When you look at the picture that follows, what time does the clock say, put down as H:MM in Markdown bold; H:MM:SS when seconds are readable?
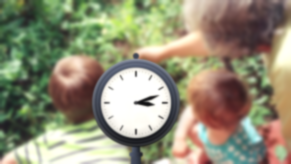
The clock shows **3:12**
